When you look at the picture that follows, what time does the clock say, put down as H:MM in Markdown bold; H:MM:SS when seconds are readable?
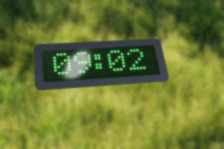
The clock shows **9:02**
